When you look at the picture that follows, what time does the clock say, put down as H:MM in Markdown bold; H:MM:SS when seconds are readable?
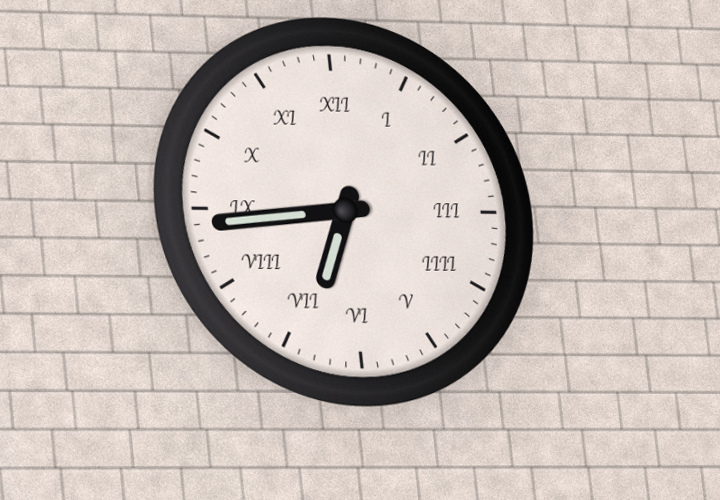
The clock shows **6:44**
